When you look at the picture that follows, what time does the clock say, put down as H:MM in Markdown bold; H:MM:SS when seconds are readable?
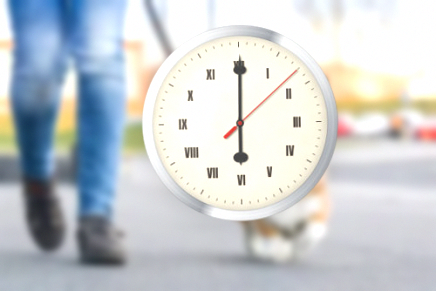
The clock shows **6:00:08**
